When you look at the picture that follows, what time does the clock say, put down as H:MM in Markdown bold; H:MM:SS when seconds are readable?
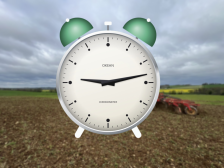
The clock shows **9:13**
